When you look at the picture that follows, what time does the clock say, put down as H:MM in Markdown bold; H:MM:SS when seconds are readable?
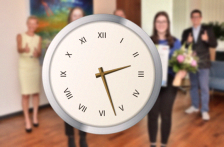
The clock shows **2:27**
